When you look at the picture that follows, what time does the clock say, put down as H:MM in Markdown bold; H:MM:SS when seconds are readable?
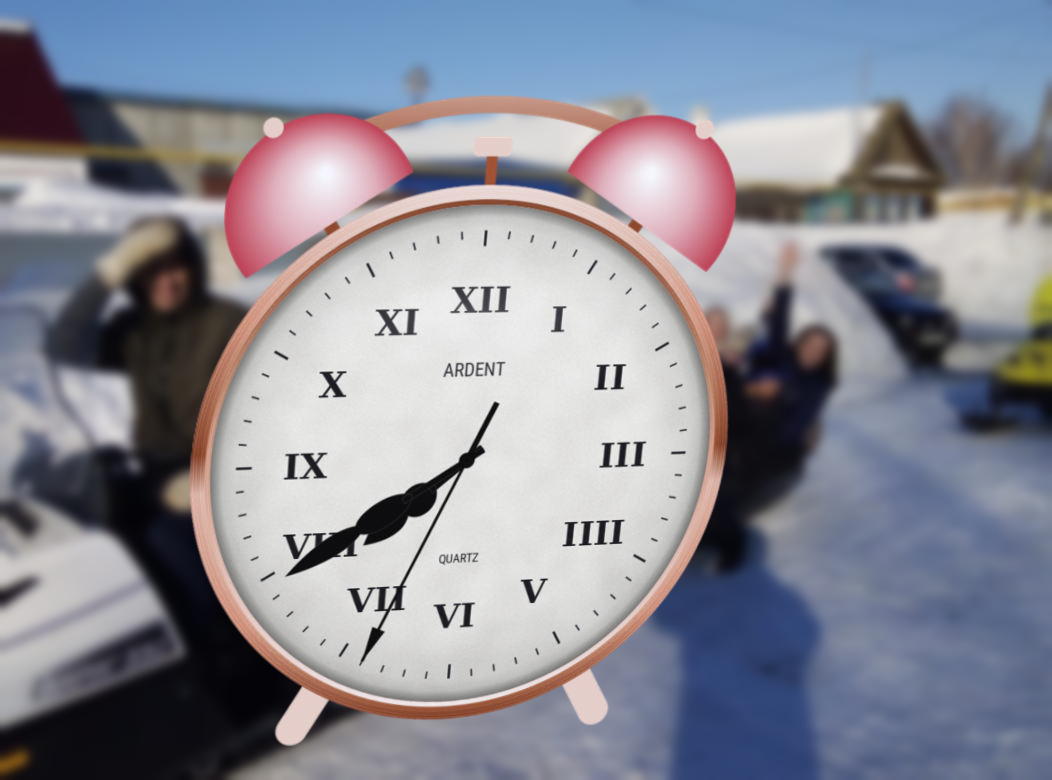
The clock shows **7:39:34**
